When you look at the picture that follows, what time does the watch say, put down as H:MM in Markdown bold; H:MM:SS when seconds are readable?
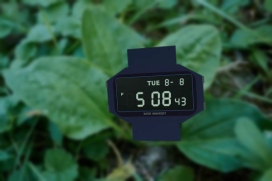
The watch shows **5:08:43**
